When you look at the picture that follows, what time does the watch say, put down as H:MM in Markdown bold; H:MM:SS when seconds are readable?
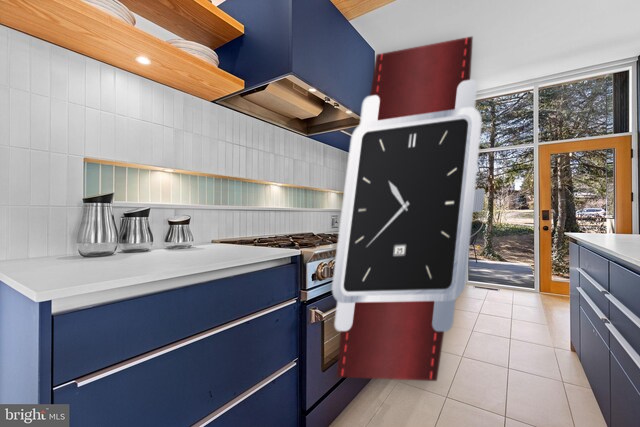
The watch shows **10:38**
